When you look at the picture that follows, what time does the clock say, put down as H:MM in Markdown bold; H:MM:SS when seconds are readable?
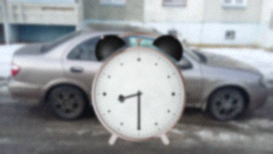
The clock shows **8:30**
